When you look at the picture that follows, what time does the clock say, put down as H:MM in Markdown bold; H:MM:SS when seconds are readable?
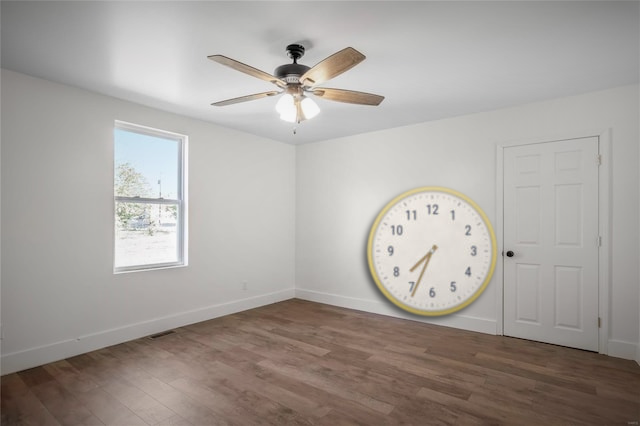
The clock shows **7:34**
